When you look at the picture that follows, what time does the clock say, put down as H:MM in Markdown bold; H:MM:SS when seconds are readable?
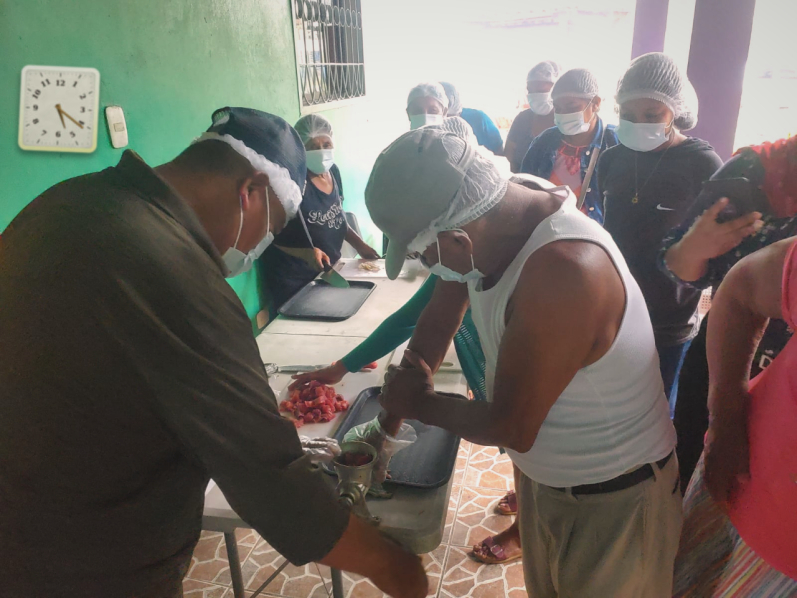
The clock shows **5:21**
